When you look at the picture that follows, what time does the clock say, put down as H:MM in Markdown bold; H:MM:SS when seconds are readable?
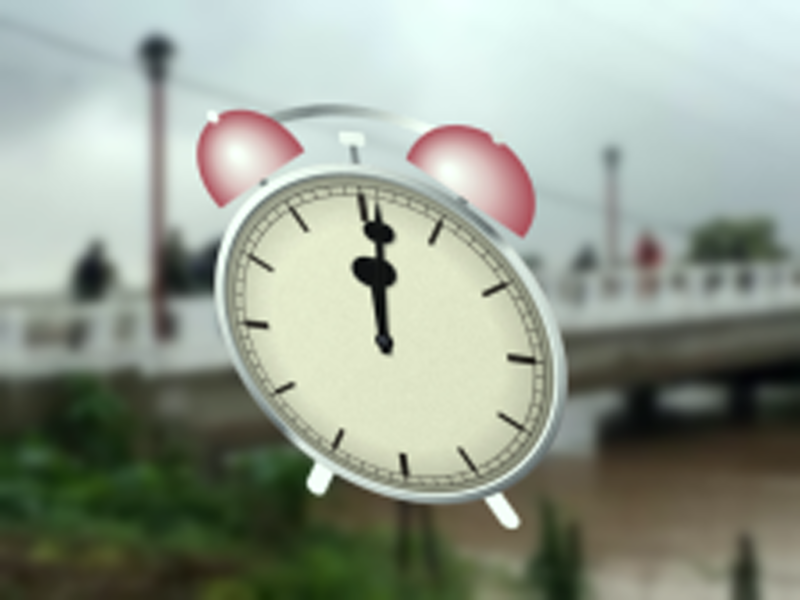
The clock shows **12:01**
